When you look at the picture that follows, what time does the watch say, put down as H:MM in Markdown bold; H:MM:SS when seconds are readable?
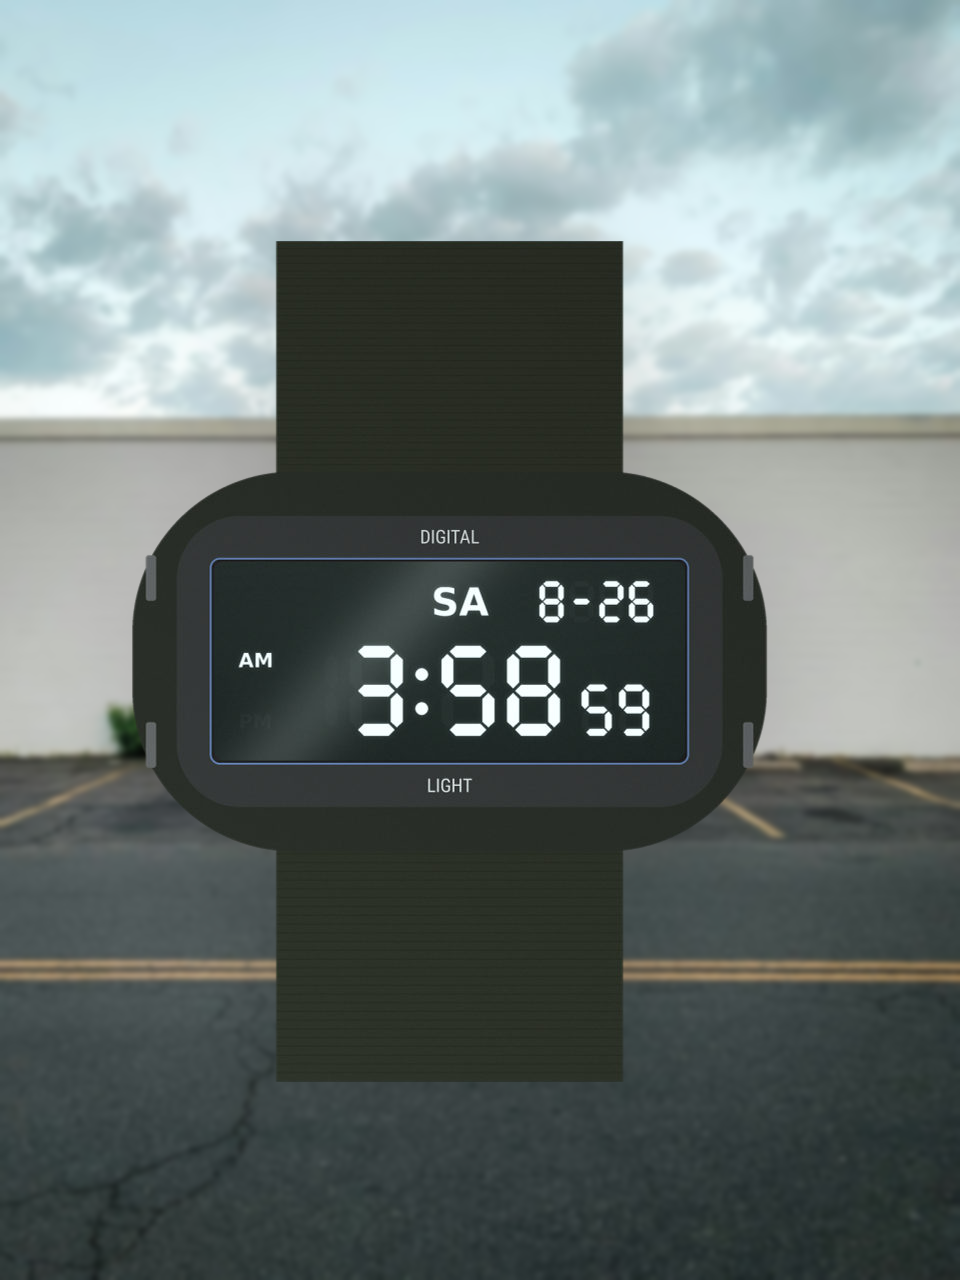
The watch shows **3:58:59**
